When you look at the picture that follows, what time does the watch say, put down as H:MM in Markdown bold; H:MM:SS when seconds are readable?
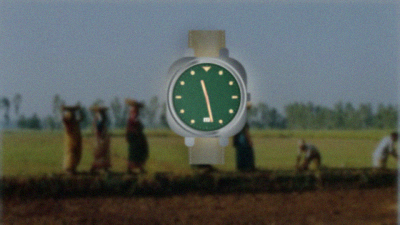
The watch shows **11:28**
